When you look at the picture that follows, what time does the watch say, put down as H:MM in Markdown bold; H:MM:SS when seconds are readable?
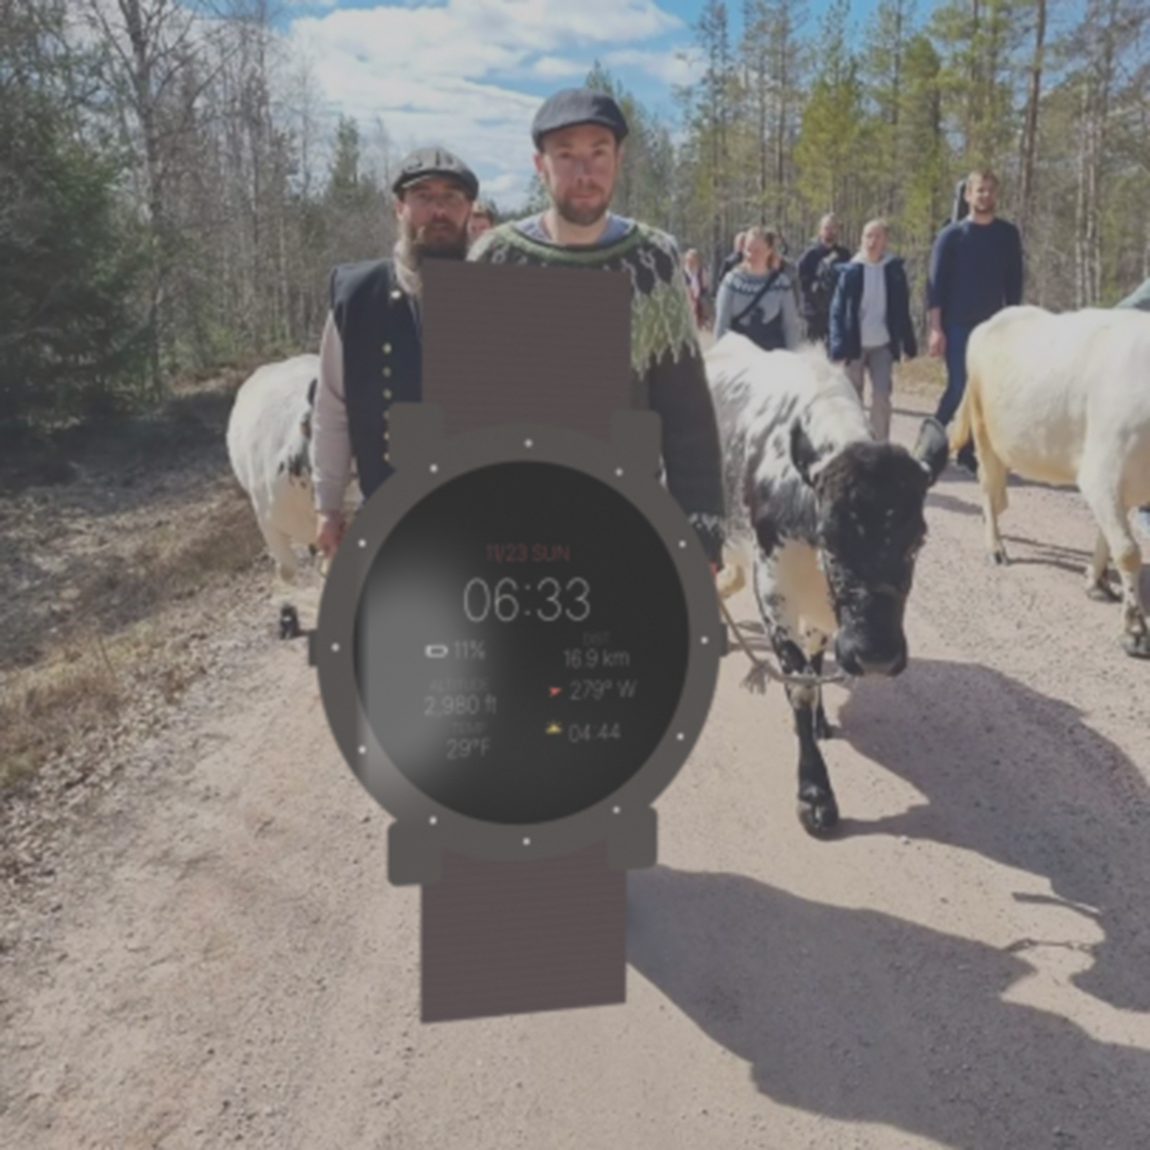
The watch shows **6:33**
